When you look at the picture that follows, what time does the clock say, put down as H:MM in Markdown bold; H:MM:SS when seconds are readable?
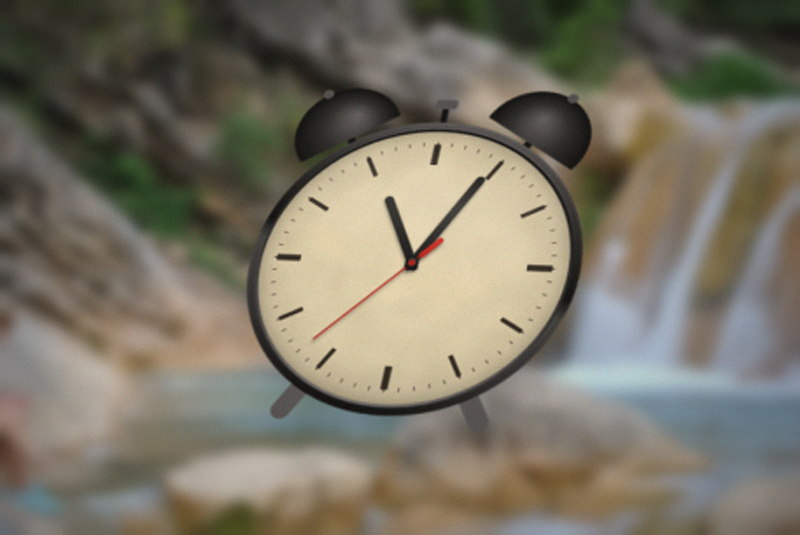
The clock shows **11:04:37**
